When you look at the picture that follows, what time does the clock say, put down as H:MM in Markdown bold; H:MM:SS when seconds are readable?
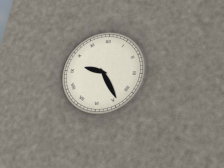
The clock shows **9:24**
